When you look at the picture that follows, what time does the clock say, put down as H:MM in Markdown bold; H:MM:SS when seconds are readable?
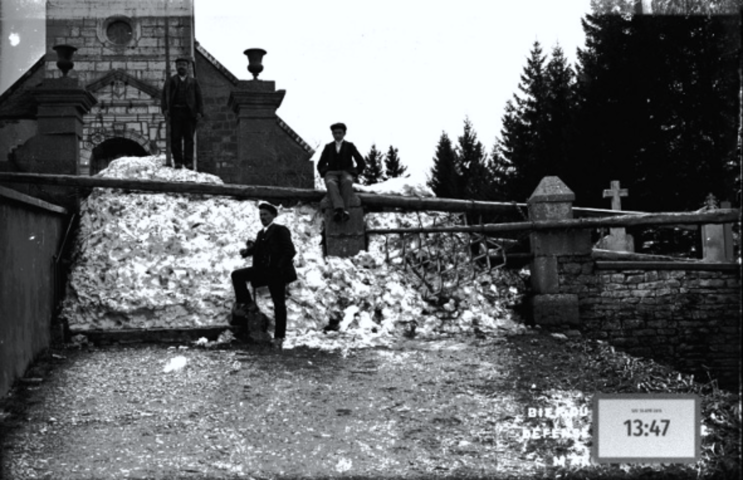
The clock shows **13:47**
